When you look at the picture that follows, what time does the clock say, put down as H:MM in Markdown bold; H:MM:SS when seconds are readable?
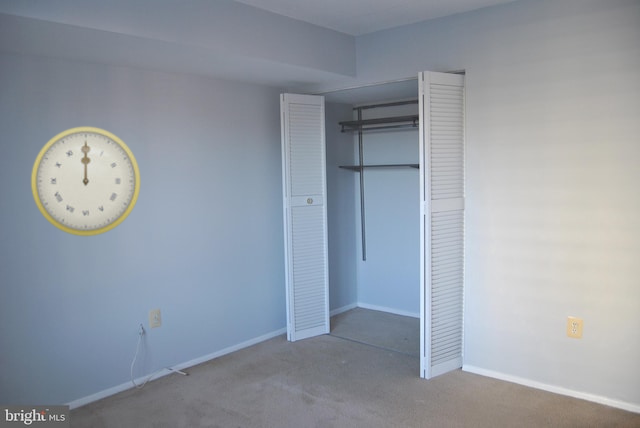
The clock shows **12:00**
